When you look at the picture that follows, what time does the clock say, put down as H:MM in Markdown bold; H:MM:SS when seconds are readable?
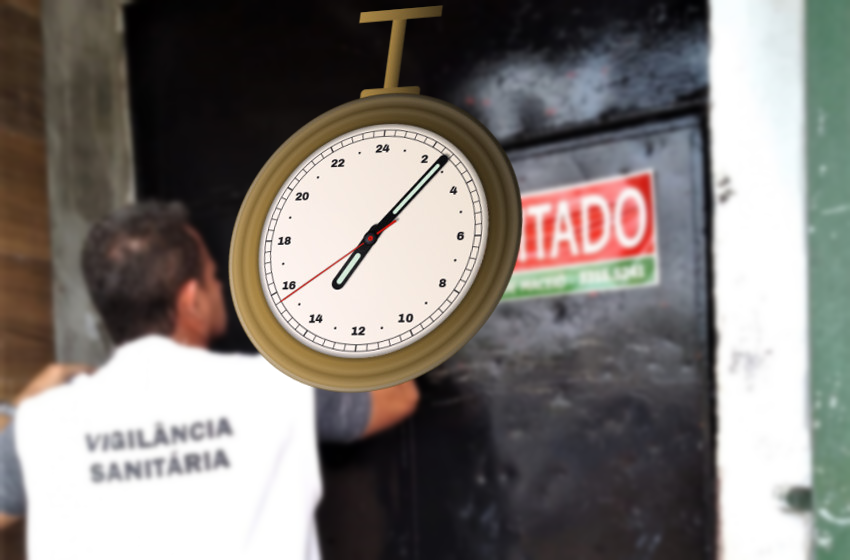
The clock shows **14:06:39**
